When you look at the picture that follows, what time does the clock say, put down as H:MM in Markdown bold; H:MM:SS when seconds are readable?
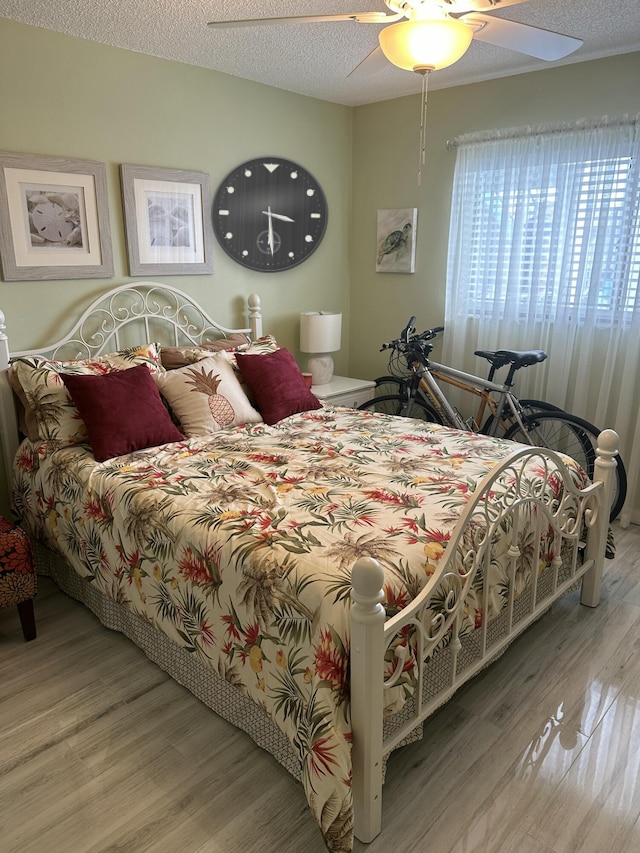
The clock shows **3:29**
